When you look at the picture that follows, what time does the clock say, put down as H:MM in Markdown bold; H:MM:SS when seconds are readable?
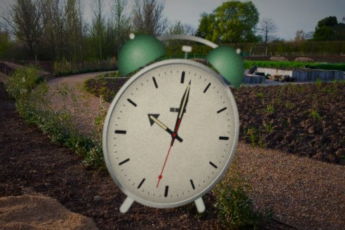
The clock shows **10:01:32**
